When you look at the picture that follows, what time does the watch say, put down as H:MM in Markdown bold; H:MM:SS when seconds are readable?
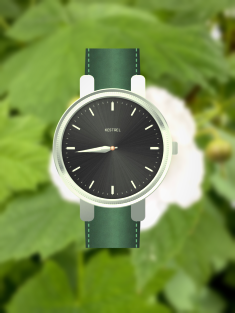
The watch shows **8:44**
